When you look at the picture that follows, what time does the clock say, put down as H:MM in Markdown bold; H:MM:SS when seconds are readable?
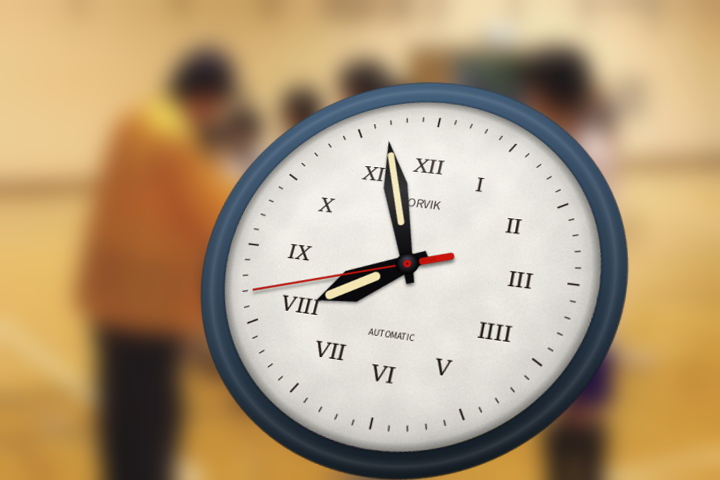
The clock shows **7:56:42**
